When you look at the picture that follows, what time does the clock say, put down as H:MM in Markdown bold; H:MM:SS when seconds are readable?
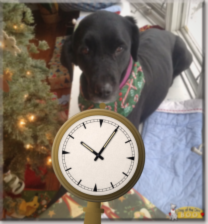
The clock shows **10:05**
